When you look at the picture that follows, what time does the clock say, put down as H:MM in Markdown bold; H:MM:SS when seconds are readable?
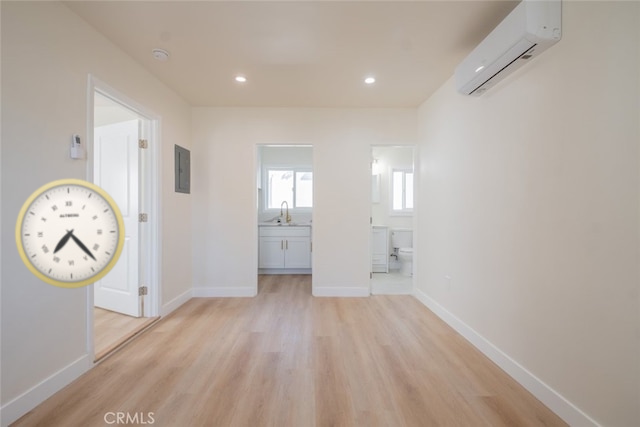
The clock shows **7:23**
